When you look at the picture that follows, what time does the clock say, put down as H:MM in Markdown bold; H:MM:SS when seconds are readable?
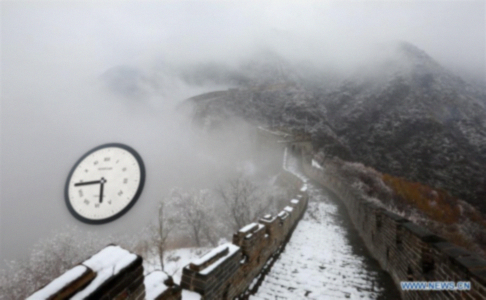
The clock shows **5:44**
